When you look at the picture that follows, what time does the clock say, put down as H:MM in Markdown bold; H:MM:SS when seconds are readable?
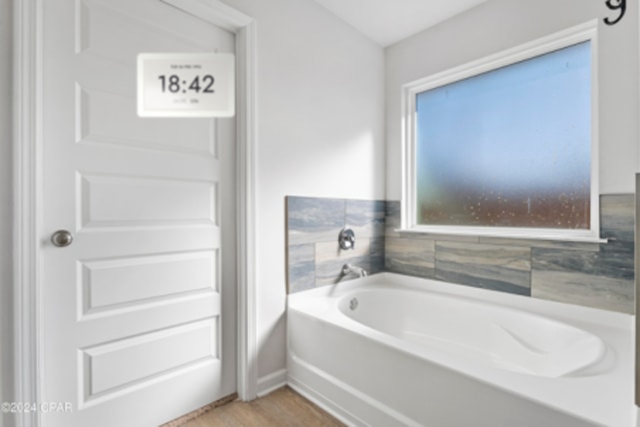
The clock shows **18:42**
